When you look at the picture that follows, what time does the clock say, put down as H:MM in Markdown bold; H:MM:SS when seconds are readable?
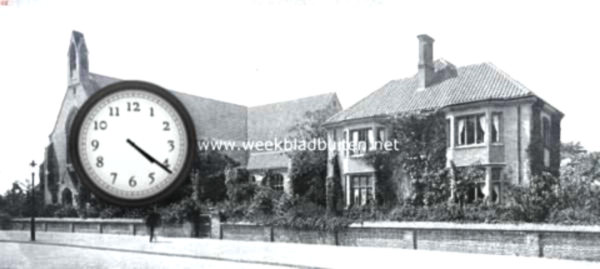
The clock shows **4:21**
